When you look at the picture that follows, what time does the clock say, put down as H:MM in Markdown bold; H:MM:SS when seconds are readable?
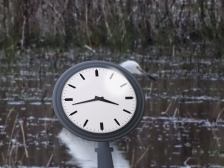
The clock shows **3:43**
